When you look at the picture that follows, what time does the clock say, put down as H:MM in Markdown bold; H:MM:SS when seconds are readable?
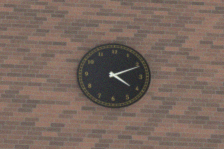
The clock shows **4:11**
